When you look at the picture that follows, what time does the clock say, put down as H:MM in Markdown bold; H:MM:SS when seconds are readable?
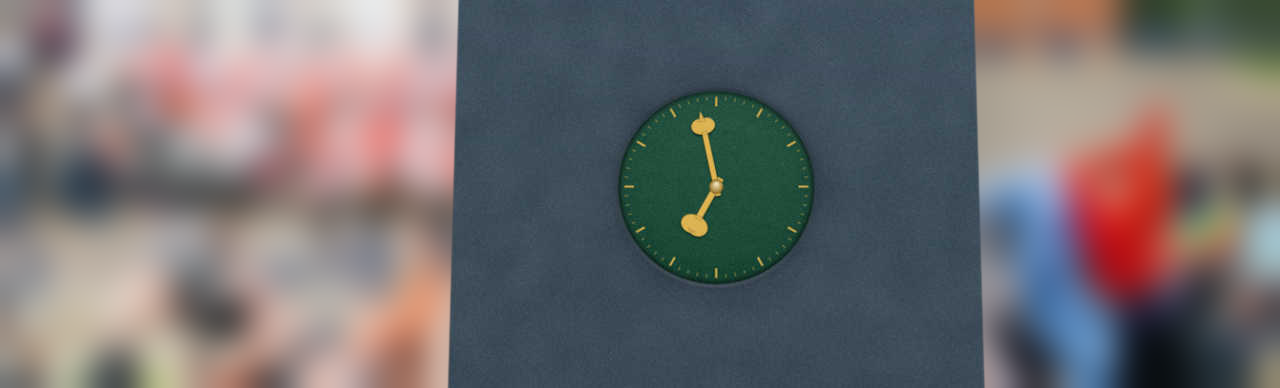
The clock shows **6:58**
